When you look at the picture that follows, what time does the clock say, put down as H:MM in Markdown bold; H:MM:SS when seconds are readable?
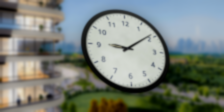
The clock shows **9:09**
